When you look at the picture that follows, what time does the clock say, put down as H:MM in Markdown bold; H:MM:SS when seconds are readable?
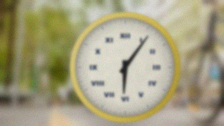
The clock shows **6:06**
